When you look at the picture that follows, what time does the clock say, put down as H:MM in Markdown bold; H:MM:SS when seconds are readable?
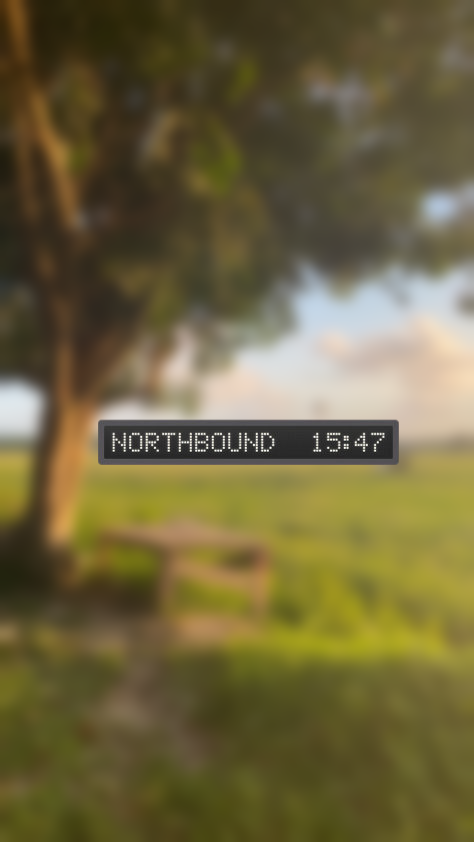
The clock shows **15:47**
